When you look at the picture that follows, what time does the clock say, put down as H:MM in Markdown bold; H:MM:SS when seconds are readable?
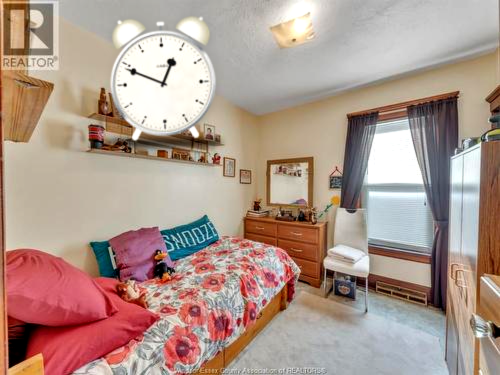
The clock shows **12:49**
